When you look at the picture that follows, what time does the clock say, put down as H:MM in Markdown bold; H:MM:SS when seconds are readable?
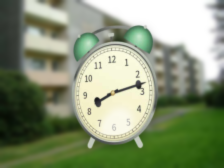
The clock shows **8:13**
